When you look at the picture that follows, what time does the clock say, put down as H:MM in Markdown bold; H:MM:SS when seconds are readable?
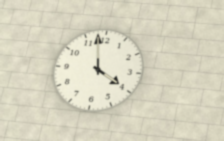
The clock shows **3:58**
